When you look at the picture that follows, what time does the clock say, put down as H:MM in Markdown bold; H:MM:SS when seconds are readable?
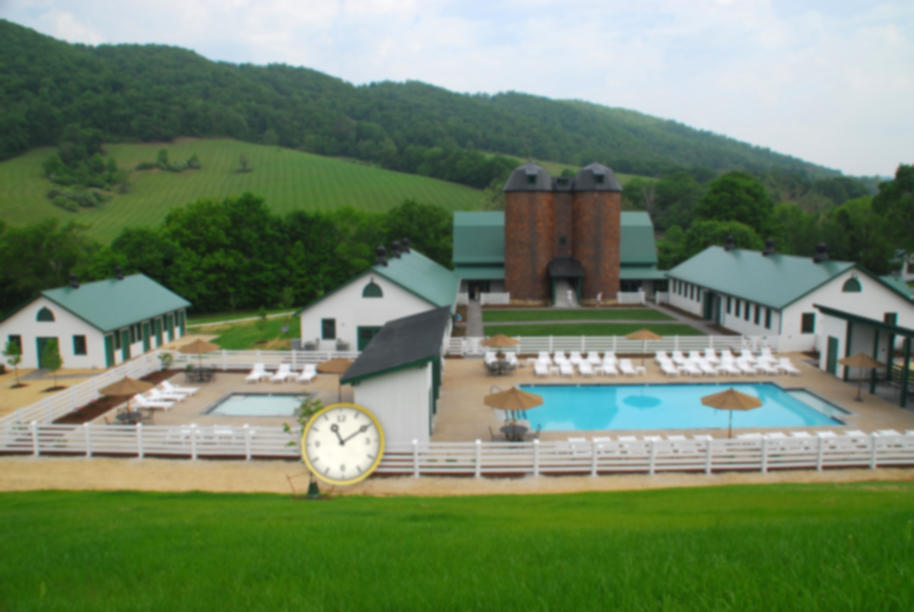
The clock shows **11:10**
